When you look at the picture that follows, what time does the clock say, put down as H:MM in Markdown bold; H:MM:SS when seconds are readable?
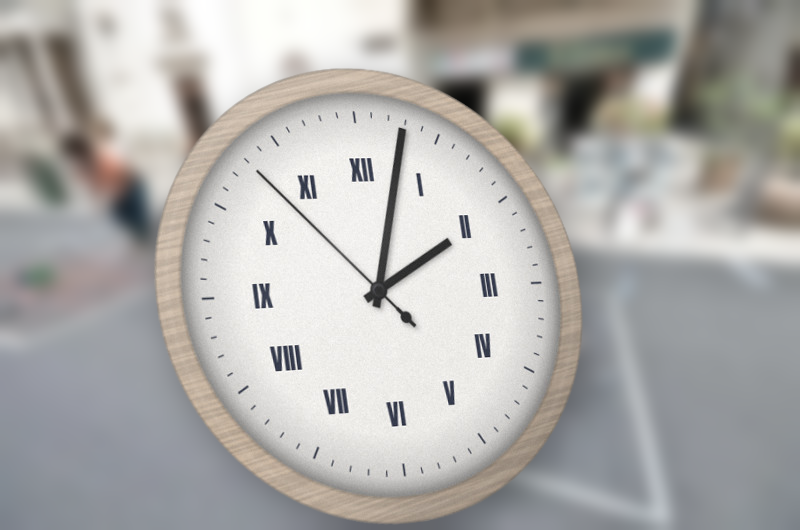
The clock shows **2:02:53**
